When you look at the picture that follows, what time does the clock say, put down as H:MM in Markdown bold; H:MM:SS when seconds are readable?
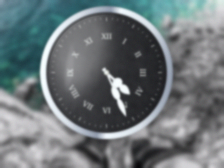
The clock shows **4:26**
